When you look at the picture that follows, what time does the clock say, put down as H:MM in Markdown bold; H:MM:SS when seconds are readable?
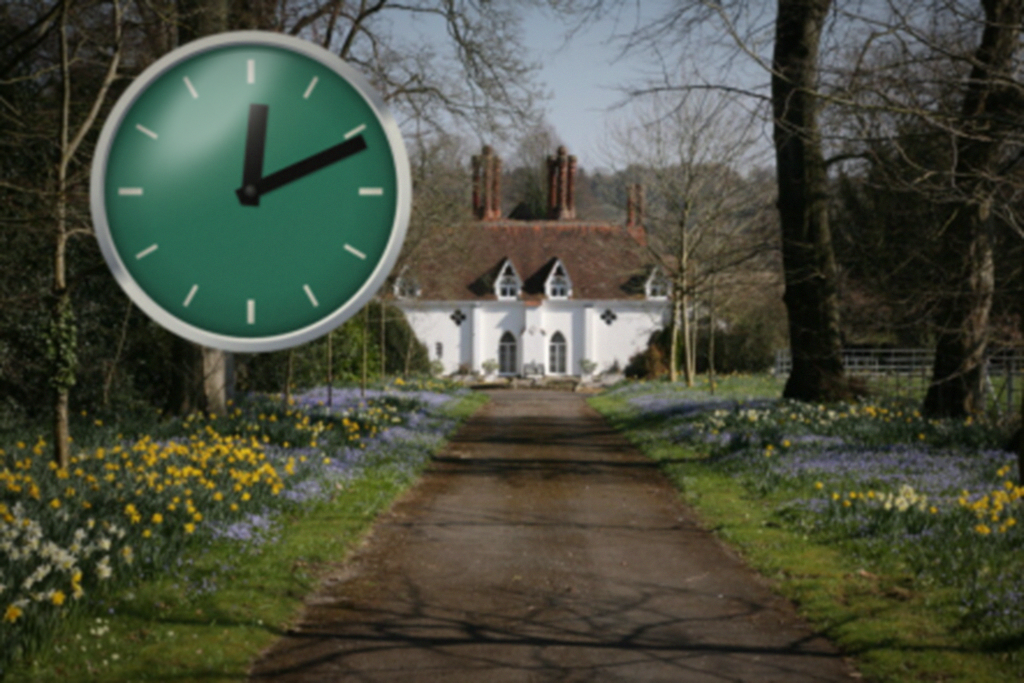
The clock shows **12:11**
